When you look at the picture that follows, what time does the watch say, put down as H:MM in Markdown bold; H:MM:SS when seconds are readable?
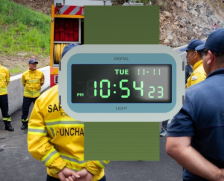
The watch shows **10:54:23**
